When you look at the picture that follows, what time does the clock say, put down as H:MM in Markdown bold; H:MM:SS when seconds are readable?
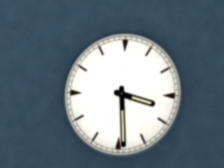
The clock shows **3:29**
